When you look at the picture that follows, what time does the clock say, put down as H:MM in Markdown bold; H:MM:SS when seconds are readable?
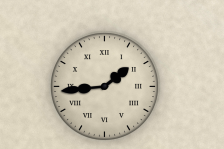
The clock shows **1:44**
